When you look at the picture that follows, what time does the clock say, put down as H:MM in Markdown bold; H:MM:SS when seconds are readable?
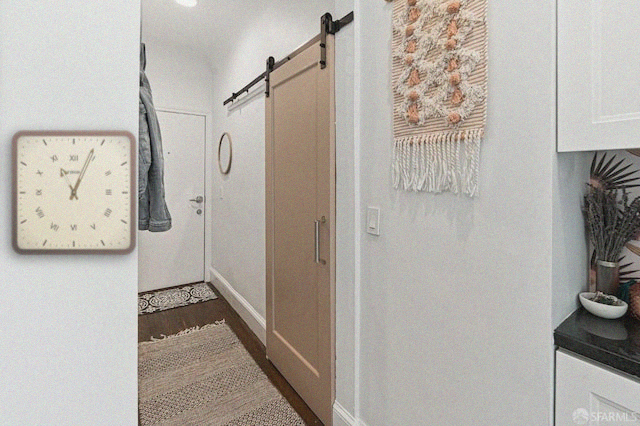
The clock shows **11:04**
